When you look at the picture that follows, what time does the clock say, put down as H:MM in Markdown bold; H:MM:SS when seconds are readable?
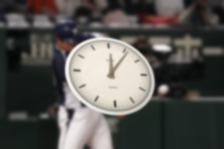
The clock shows **12:06**
